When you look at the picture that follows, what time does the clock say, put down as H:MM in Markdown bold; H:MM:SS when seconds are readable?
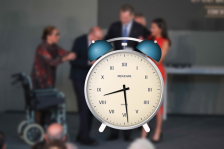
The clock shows **8:29**
